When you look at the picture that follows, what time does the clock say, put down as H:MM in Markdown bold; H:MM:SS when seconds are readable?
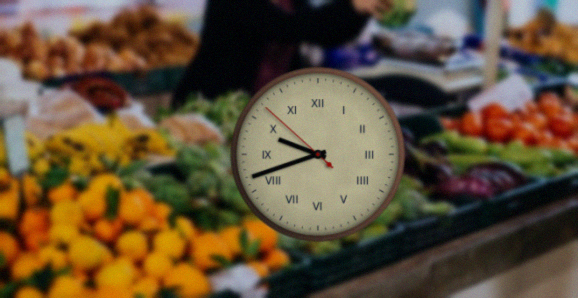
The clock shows **9:41:52**
